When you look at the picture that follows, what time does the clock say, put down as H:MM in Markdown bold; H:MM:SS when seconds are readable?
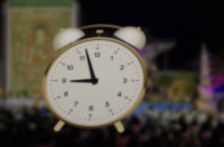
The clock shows **8:57**
